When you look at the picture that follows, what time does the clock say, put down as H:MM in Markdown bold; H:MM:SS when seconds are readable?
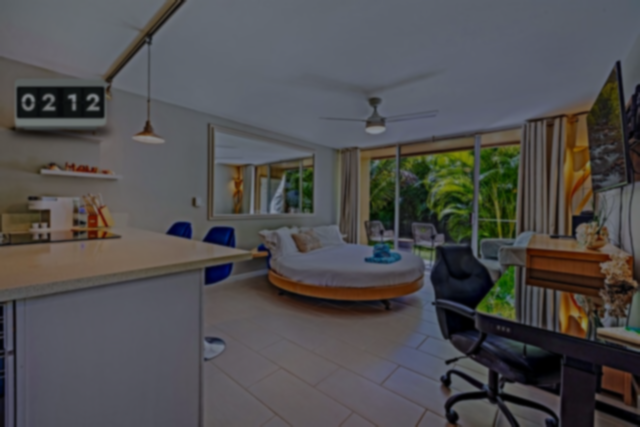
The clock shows **2:12**
